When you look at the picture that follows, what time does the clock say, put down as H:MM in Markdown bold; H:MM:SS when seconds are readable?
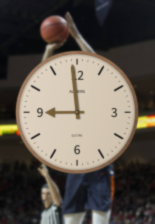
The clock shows **8:59**
